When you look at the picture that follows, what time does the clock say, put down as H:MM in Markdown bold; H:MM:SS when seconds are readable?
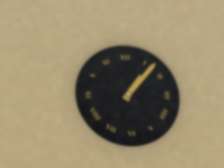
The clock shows **1:07**
